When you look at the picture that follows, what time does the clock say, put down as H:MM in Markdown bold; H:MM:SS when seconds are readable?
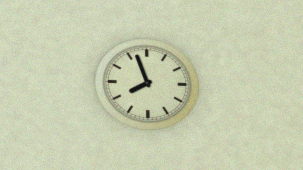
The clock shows **7:57**
